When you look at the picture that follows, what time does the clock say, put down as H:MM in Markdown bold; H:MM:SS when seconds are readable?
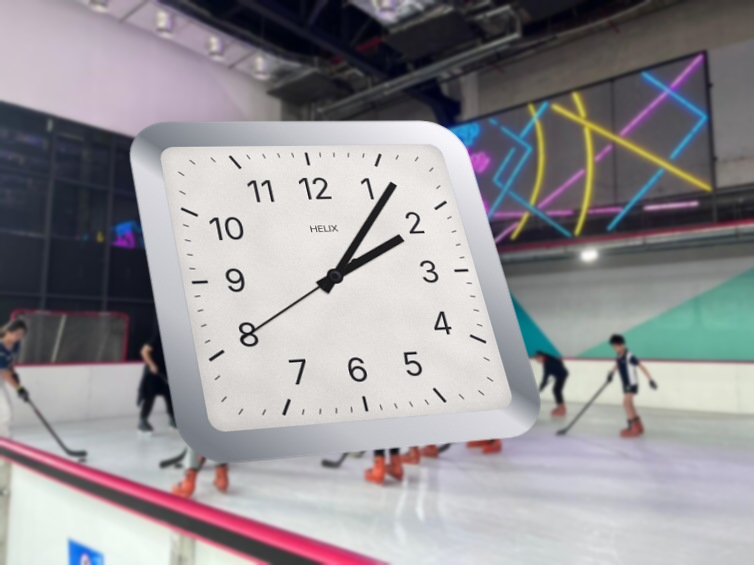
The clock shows **2:06:40**
